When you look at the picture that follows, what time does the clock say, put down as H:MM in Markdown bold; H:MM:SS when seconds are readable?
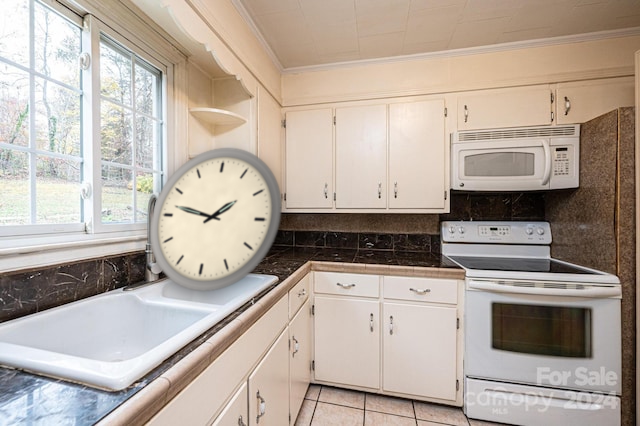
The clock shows **1:47**
